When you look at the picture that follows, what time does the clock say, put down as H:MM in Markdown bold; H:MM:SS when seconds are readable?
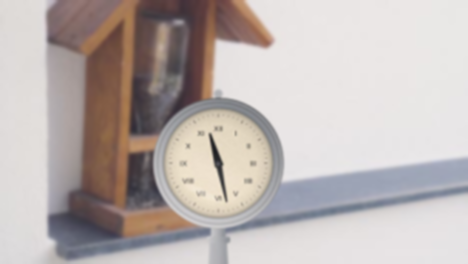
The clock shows **11:28**
